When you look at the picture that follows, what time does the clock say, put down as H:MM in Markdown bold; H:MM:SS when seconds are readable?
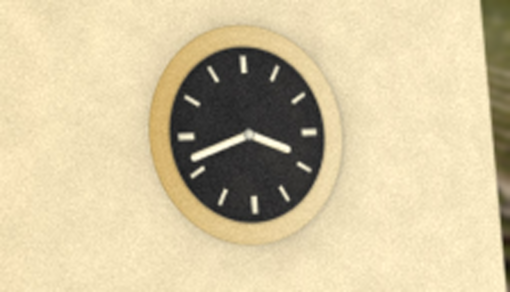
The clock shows **3:42**
